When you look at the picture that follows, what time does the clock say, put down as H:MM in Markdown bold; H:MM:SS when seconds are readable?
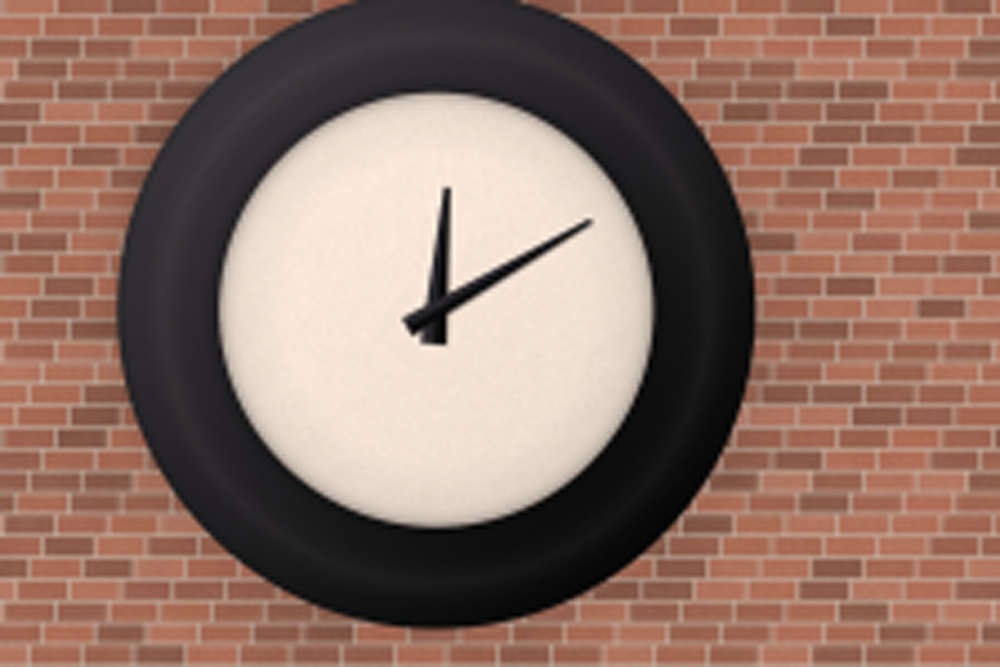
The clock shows **12:10**
